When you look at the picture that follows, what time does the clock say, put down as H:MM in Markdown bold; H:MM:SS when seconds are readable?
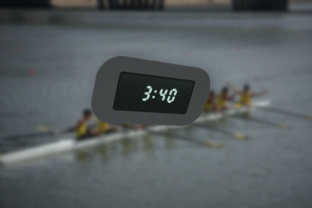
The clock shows **3:40**
